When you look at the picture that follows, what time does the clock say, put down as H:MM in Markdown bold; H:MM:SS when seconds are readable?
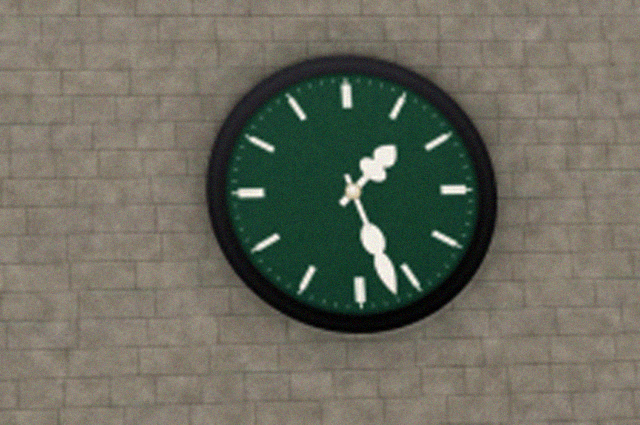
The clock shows **1:27**
